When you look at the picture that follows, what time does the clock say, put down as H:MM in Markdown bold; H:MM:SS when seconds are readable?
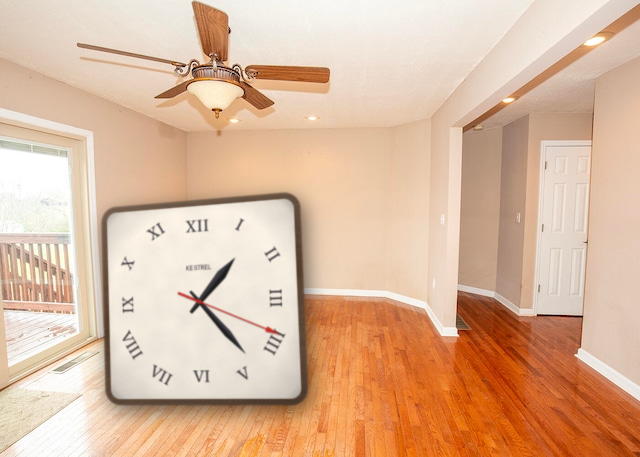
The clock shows **1:23:19**
